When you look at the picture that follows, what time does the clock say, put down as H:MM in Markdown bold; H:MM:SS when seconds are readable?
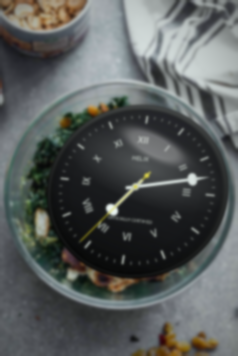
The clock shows **7:12:36**
